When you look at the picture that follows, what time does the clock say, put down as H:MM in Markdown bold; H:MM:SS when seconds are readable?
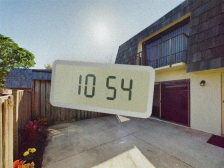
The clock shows **10:54**
